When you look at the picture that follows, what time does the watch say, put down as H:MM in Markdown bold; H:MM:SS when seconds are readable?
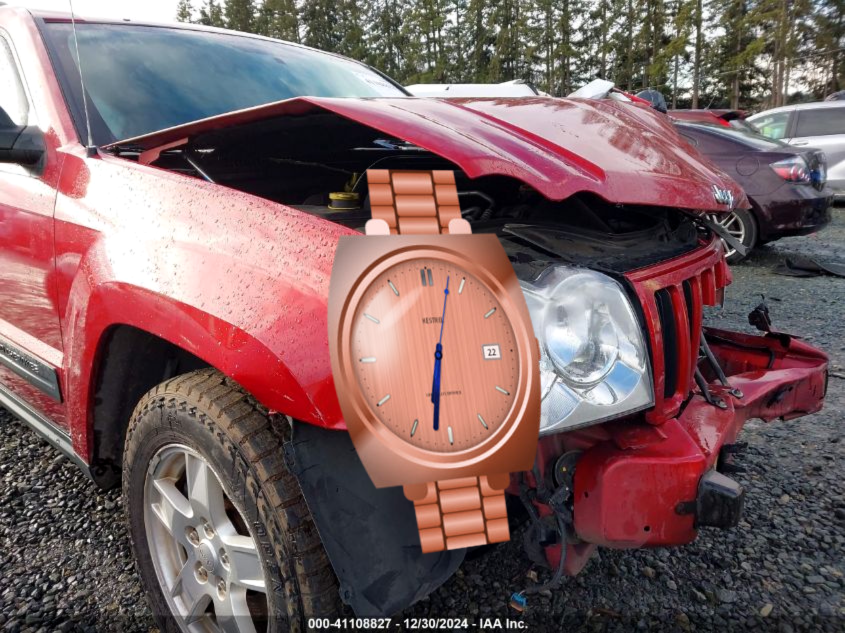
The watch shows **6:32:03**
